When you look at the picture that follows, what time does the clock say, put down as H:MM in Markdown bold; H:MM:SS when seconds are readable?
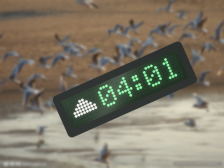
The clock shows **4:01**
